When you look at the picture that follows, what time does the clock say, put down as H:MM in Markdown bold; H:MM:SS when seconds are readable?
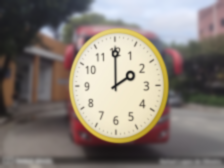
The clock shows **2:00**
